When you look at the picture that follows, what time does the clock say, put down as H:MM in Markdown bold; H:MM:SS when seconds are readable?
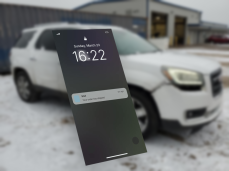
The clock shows **16:22**
